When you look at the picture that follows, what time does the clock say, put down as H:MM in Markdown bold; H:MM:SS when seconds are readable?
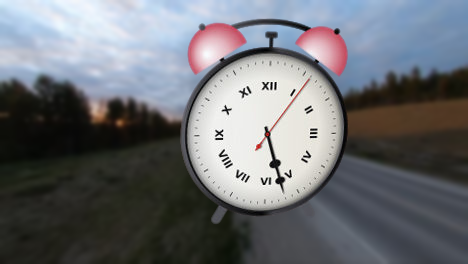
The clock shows **5:27:06**
